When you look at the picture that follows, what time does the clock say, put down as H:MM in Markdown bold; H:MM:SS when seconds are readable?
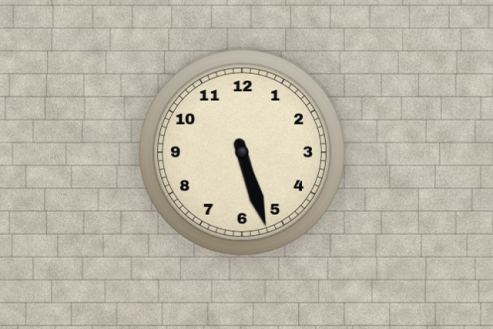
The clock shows **5:27**
